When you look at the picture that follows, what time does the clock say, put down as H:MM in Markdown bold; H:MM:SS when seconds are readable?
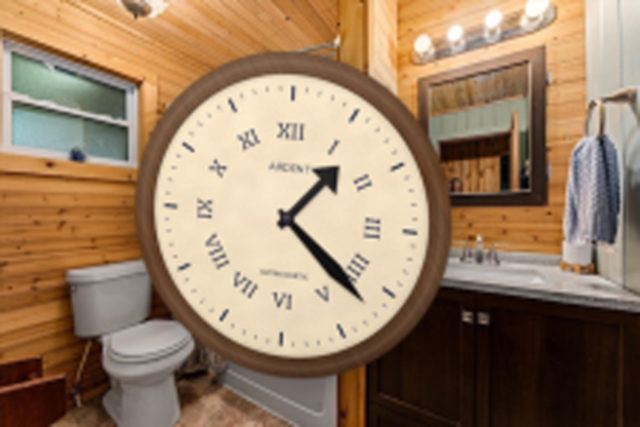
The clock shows **1:22**
